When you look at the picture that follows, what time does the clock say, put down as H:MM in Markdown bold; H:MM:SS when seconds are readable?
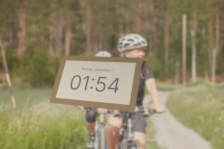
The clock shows **1:54**
